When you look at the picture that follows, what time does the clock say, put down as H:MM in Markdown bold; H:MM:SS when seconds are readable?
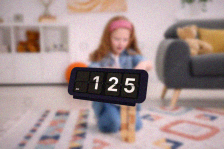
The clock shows **1:25**
